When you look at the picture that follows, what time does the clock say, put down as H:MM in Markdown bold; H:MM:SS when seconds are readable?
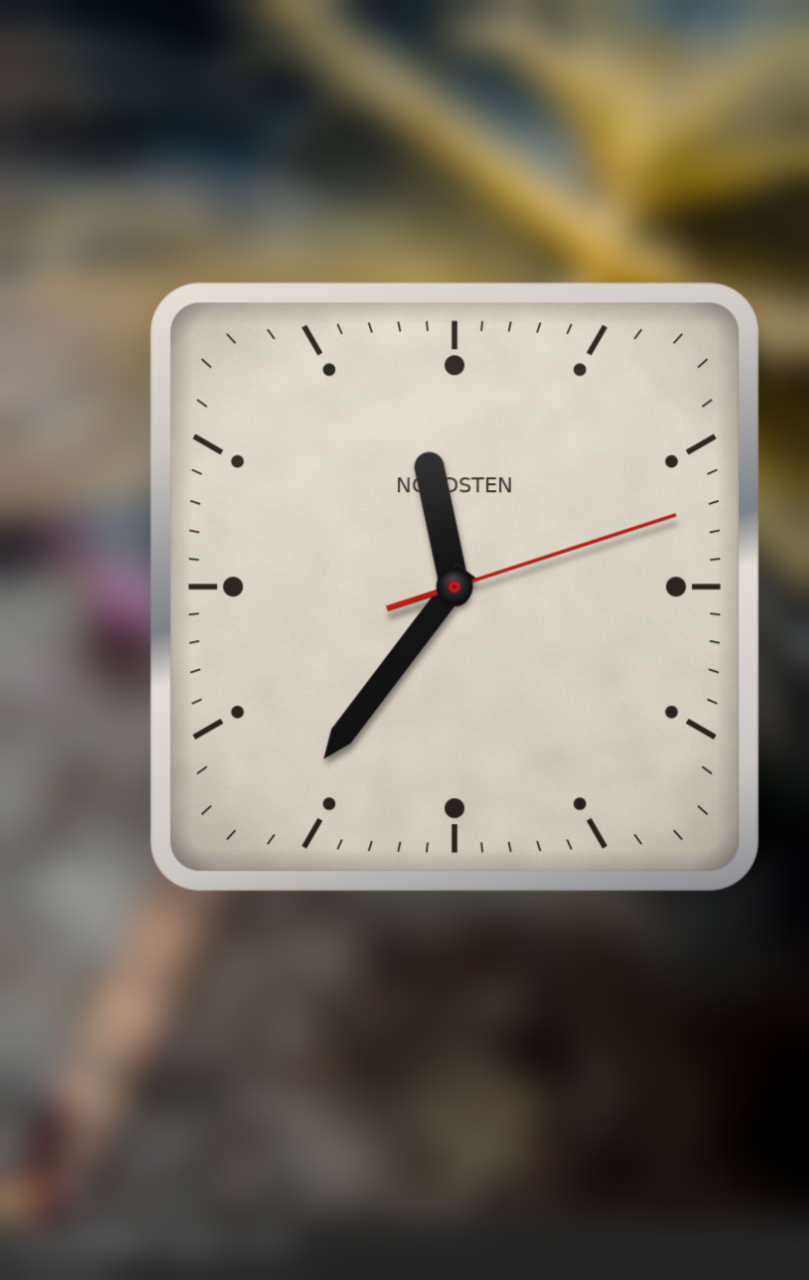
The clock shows **11:36:12**
